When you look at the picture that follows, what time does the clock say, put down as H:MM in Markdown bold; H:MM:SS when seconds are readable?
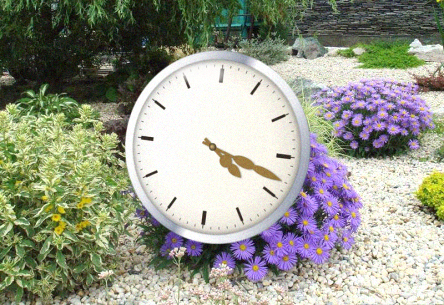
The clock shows **4:18**
